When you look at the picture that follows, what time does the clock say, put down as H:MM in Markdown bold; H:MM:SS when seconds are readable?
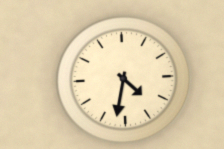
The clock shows **4:32**
